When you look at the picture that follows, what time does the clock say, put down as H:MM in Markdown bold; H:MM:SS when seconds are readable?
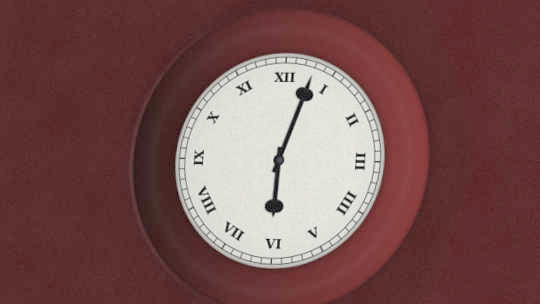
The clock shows **6:03**
